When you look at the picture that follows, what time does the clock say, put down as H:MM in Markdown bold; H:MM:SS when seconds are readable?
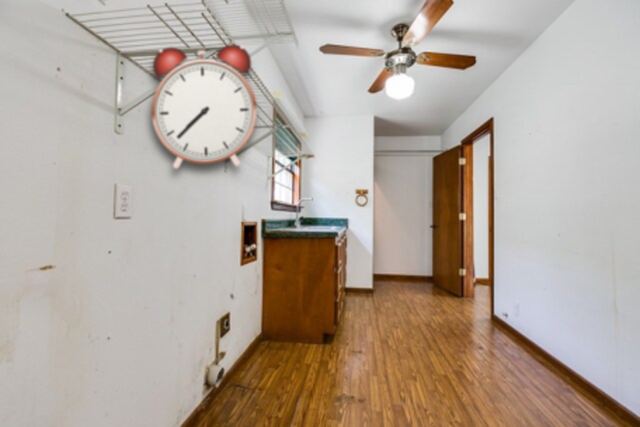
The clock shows **7:38**
